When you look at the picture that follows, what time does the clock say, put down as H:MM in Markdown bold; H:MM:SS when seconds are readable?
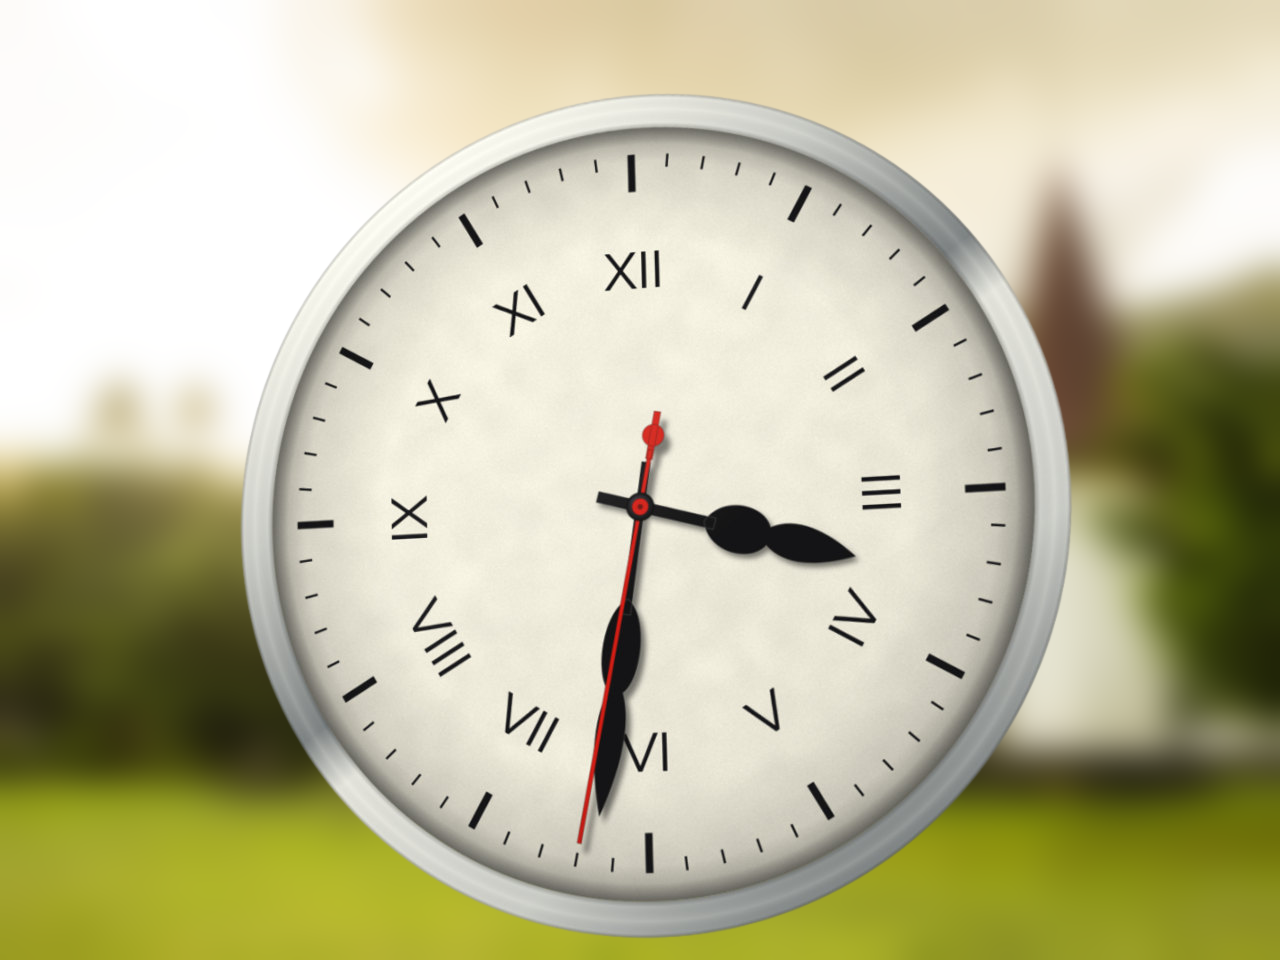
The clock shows **3:31:32**
